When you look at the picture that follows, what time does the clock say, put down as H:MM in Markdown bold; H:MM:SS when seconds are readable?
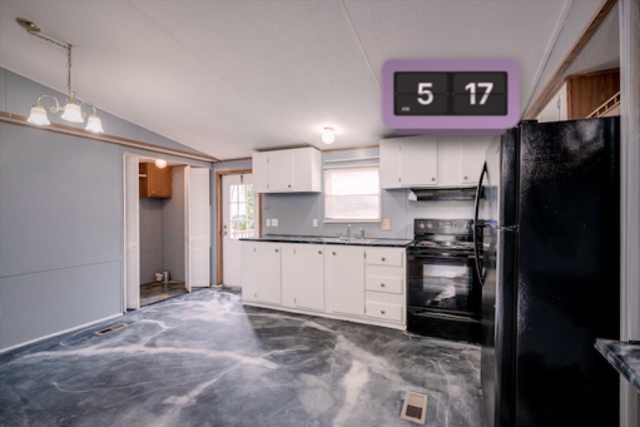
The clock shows **5:17**
